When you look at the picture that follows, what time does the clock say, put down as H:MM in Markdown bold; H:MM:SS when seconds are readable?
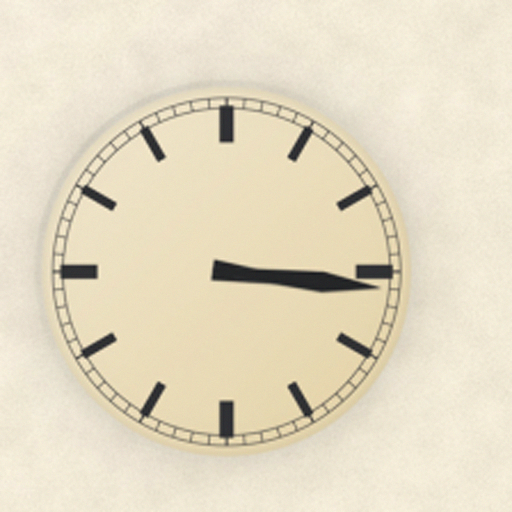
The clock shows **3:16**
